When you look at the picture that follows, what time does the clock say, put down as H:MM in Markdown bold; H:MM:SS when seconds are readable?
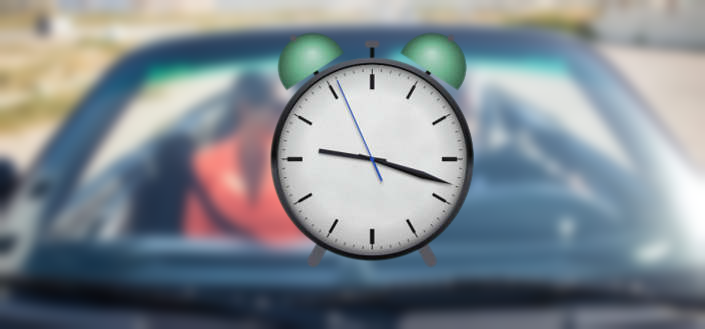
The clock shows **9:17:56**
